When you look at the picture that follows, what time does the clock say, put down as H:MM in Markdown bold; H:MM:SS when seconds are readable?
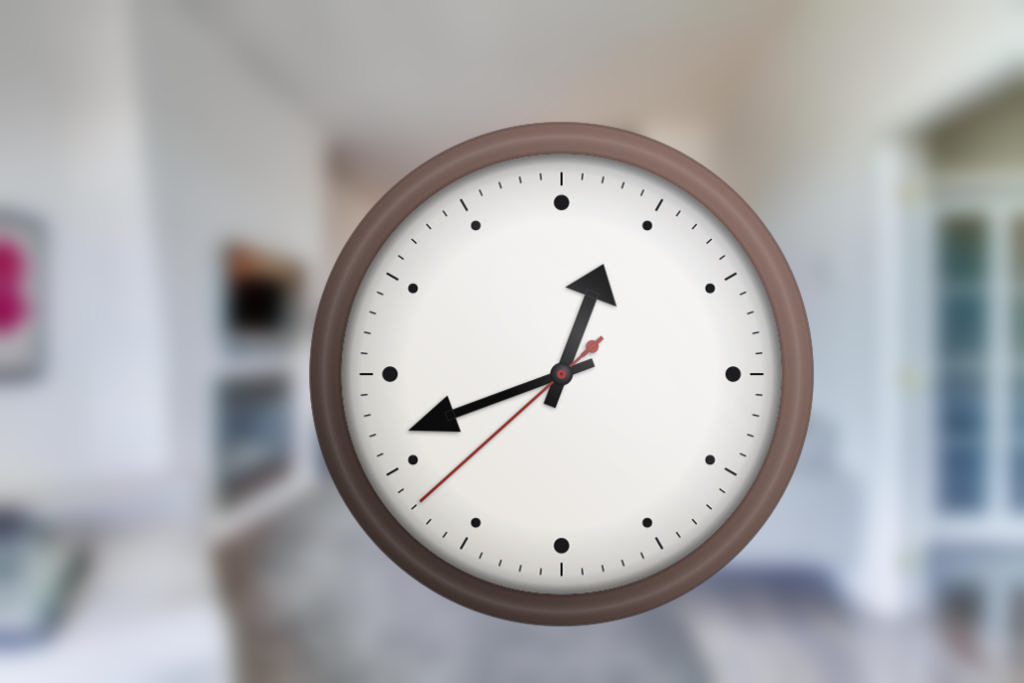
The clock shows **12:41:38**
